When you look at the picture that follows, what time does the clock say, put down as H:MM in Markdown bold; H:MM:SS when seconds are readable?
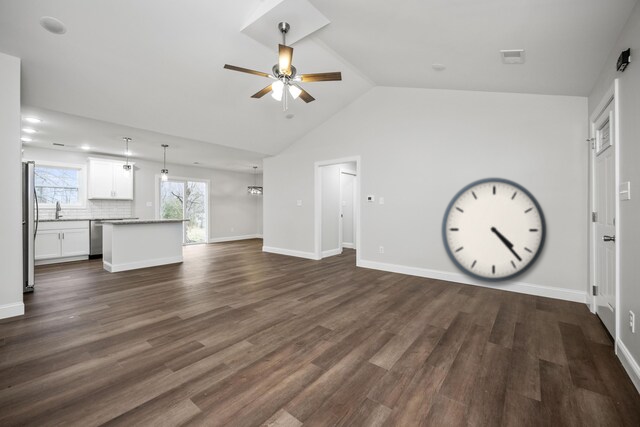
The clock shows **4:23**
